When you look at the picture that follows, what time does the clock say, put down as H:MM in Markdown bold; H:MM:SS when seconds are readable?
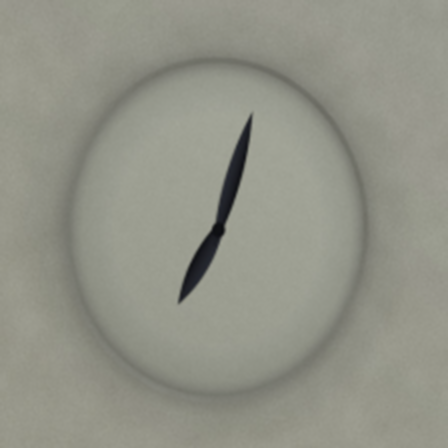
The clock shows **7:03**
